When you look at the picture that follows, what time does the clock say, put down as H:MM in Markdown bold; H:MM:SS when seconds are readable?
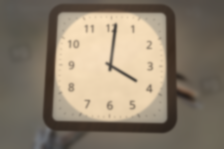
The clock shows **4:01**
